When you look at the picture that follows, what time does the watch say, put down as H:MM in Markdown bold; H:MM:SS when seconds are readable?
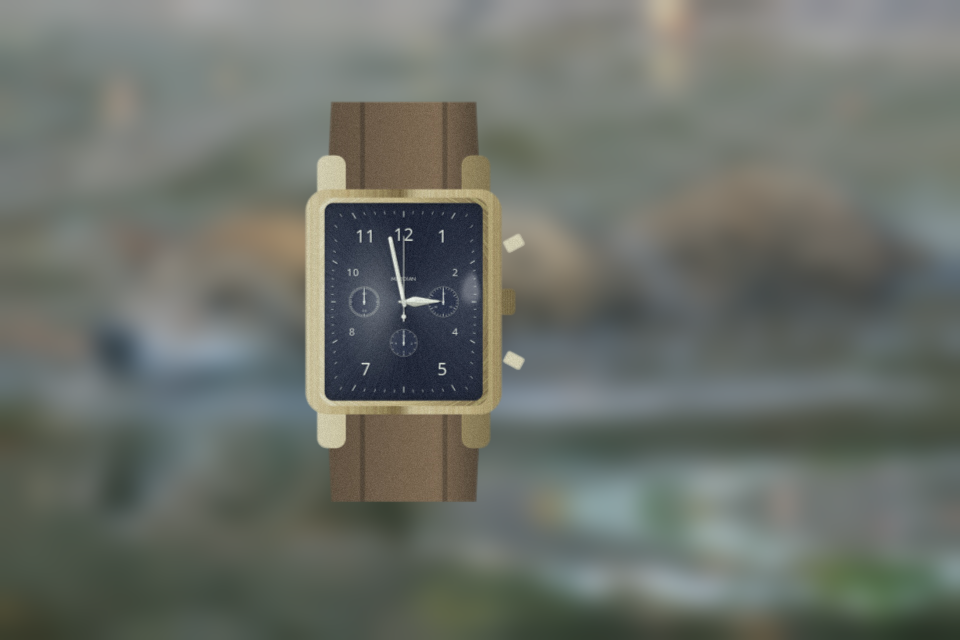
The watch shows **2:58**
